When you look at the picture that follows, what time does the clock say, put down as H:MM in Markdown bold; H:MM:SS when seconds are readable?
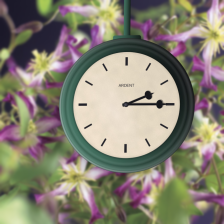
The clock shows **2:15**
